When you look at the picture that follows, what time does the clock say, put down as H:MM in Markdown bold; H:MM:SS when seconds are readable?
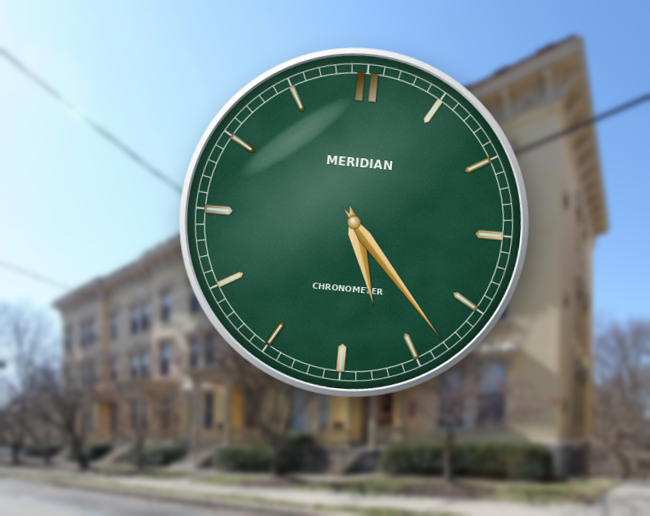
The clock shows **5:23**
